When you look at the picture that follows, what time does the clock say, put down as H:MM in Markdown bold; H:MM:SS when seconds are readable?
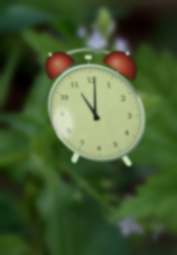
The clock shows **11:01**
